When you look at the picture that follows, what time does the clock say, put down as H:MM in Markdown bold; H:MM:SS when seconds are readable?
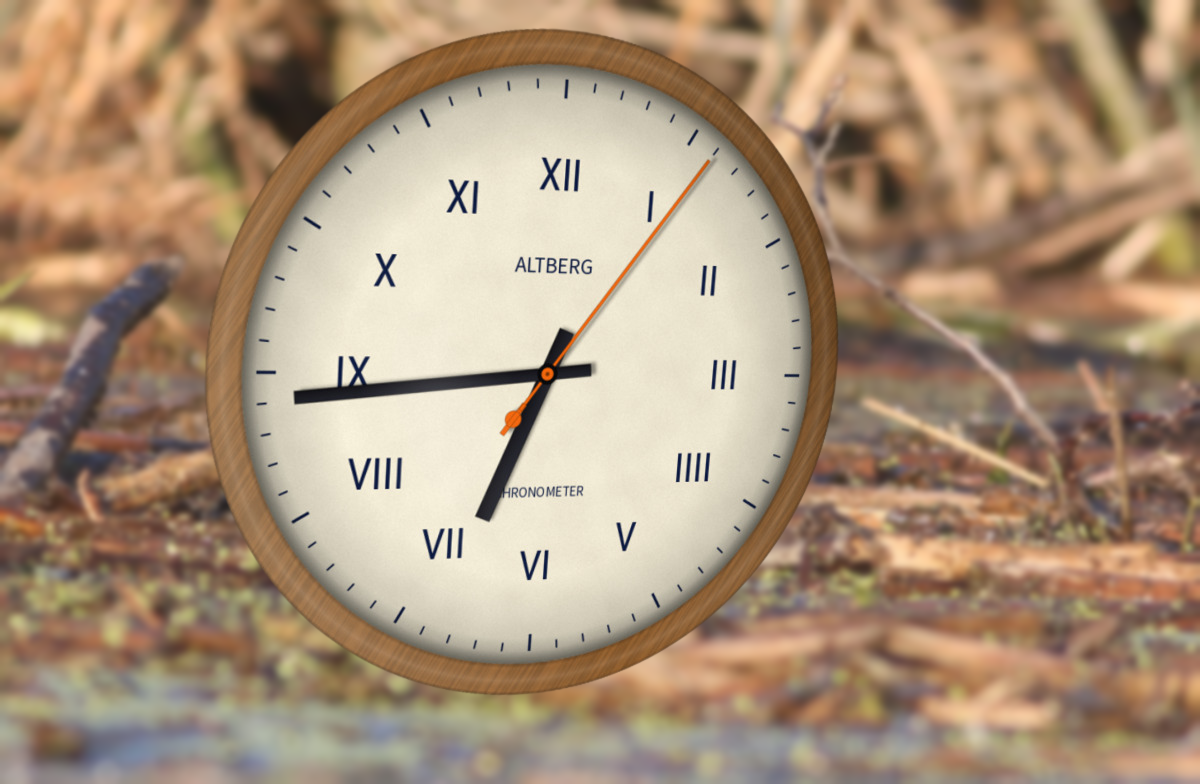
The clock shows **6:44:06**
